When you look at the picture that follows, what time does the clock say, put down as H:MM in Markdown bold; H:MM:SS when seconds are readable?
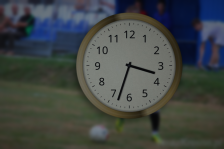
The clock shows **3:33**
